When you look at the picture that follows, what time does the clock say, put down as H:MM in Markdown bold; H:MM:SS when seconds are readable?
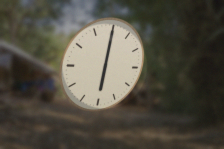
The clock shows **6:00**
